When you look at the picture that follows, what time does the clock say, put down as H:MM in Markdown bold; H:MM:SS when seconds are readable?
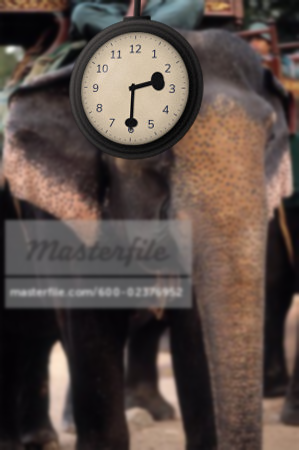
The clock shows **2:30**
